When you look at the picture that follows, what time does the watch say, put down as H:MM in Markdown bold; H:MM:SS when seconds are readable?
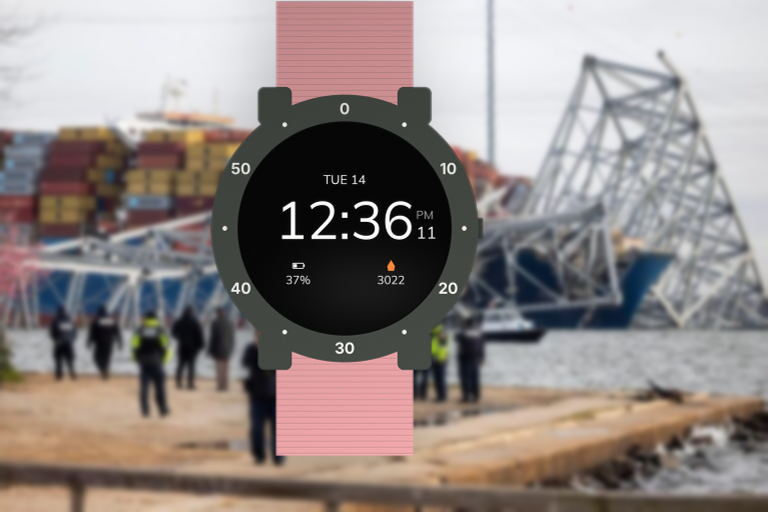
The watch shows **12:36:11**
